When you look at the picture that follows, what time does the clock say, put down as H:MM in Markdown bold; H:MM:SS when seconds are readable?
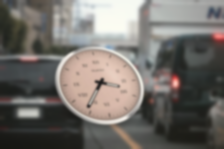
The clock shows **3:36**
